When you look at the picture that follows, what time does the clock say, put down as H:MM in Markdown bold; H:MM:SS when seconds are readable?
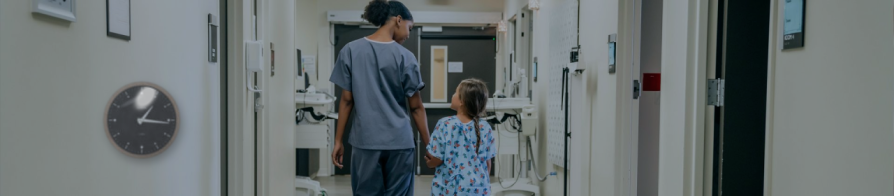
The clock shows **1:16**
